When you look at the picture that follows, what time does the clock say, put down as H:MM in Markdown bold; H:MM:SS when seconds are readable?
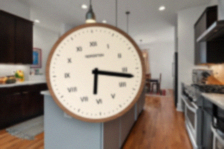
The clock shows **6:17**
